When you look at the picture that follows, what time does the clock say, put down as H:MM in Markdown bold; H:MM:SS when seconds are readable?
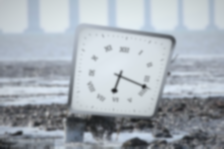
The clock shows **6:18**
